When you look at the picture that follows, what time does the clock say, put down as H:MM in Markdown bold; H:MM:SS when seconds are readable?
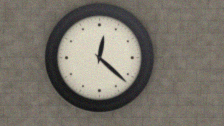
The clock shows **12:22**
